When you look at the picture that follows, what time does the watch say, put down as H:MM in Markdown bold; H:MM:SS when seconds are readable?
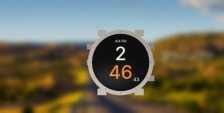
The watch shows **2:46**
